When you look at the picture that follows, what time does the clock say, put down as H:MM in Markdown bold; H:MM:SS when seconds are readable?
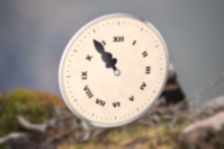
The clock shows **10:54**
